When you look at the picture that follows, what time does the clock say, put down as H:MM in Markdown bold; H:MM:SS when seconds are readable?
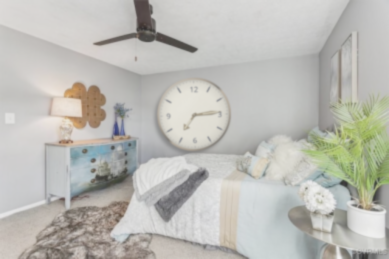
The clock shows **7:14**
